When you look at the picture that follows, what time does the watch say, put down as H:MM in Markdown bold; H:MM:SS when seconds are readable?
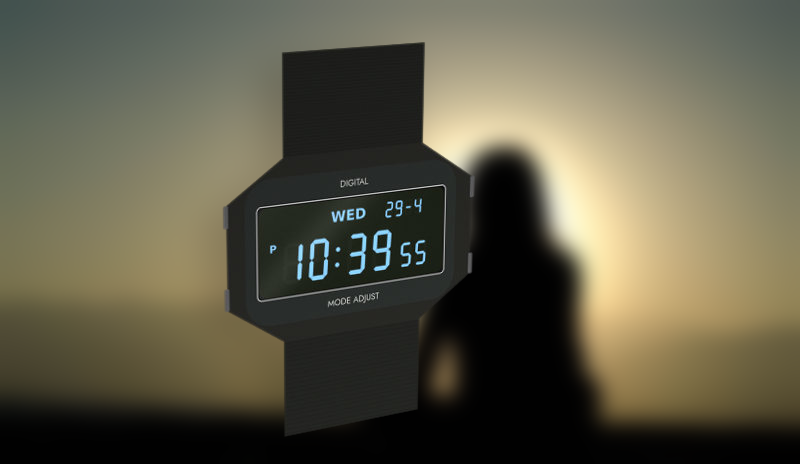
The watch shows **10:39:55**
